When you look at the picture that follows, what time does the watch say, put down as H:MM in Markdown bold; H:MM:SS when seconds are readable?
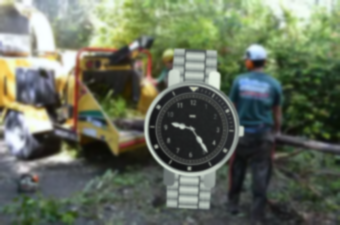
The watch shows **9:24**
